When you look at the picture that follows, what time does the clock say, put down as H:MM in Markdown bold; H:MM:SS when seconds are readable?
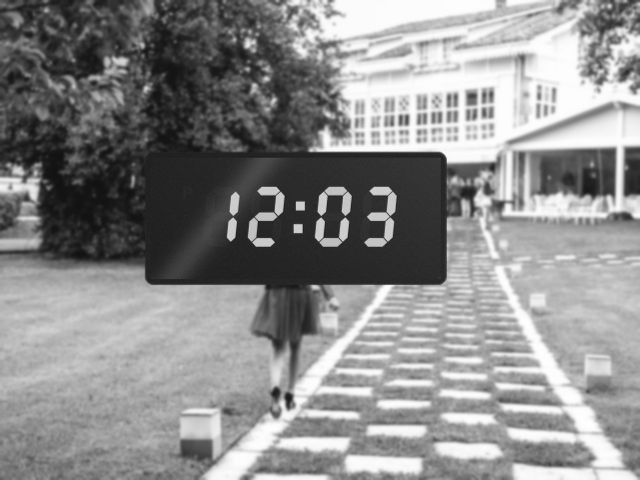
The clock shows **12:03**
